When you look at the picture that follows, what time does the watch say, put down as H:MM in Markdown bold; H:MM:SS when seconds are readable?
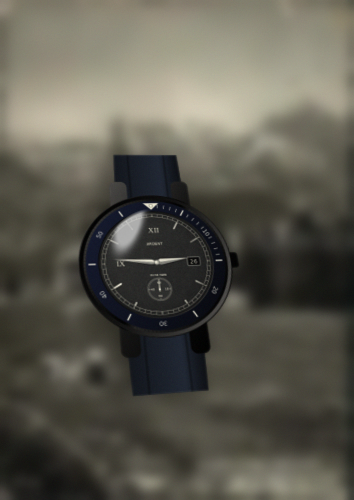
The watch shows **2:46**
